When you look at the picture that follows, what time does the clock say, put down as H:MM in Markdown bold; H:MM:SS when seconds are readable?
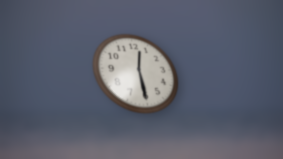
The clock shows **12:30**
